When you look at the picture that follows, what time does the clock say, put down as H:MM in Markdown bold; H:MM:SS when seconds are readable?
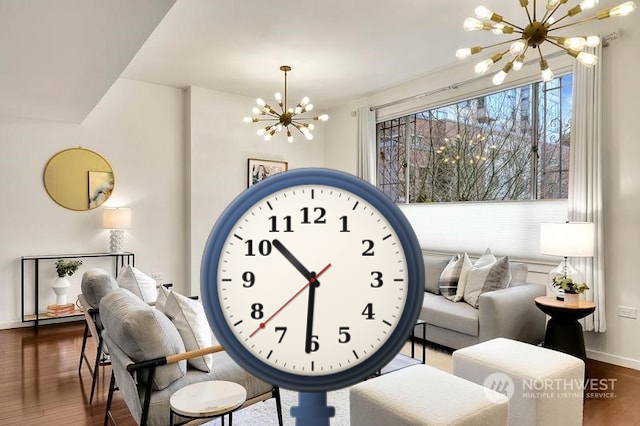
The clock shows **10:30:38**
